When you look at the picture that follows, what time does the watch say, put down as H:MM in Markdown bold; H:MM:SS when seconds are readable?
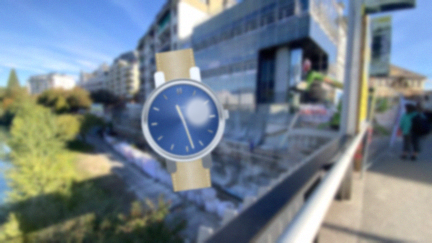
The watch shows **11:28**
